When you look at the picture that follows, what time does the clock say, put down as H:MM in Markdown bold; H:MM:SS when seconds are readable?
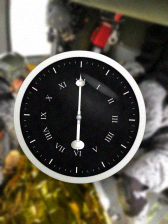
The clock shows **6:00**
